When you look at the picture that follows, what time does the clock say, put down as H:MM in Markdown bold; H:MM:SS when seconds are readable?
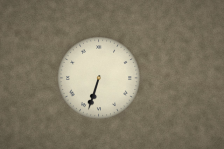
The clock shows **6:33**
